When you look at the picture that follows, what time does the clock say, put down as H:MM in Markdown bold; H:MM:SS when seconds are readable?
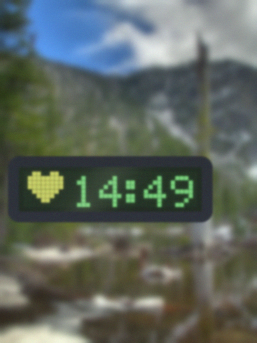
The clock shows **14:49**
